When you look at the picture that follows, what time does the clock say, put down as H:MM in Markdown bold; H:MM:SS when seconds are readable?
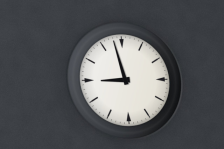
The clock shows **8:58**
